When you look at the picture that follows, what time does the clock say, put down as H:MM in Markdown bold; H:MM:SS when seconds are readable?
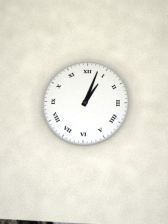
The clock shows **1:03**
